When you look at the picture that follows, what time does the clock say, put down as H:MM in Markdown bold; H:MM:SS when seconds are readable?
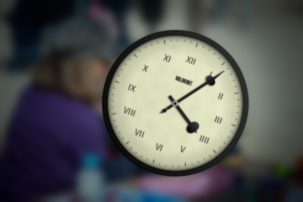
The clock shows **4:06:06**
